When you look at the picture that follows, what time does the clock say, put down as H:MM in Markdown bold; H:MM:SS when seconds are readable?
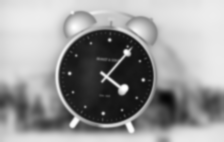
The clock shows **4:06**
